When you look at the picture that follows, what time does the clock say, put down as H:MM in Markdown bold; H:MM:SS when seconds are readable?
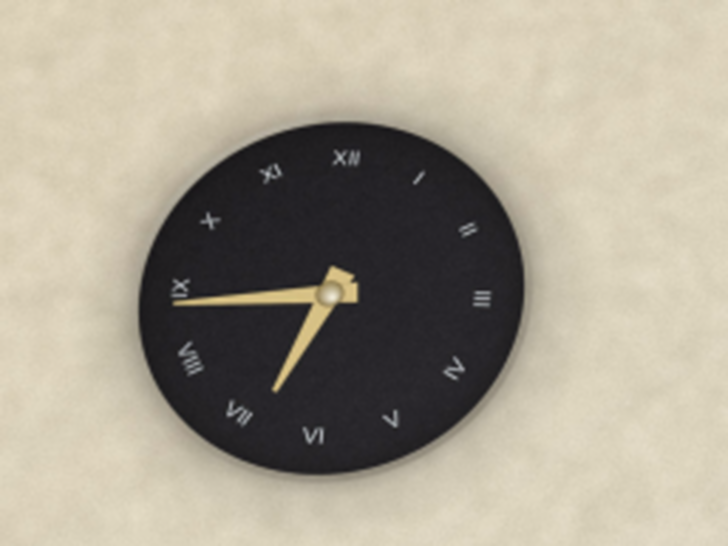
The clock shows **6:44**
